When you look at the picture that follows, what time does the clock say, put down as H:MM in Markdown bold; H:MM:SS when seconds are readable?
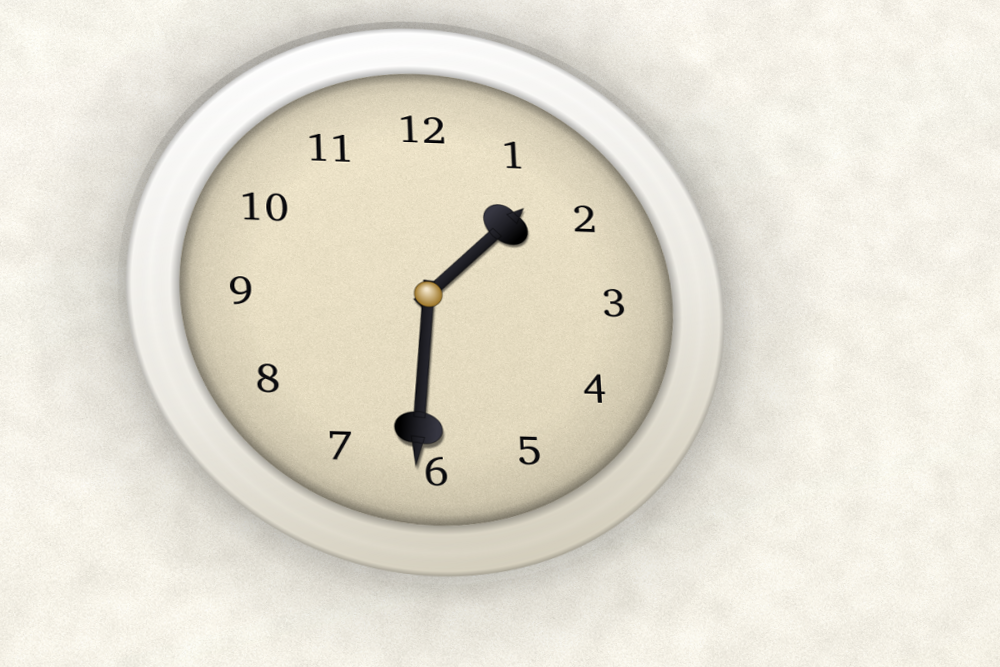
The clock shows **1:31**
